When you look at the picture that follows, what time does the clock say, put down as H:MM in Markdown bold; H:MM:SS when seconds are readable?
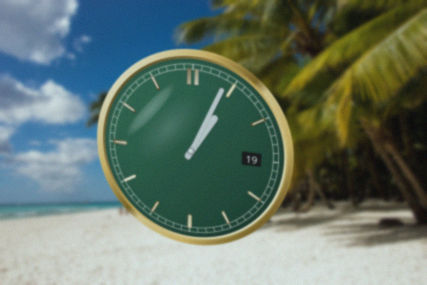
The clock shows **1:04**
